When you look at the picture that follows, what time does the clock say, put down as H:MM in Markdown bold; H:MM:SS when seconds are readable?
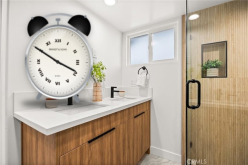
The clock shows **3:50**
